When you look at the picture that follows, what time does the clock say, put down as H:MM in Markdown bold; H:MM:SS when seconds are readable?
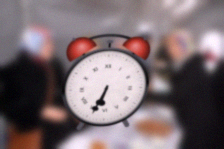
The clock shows **6:34**
